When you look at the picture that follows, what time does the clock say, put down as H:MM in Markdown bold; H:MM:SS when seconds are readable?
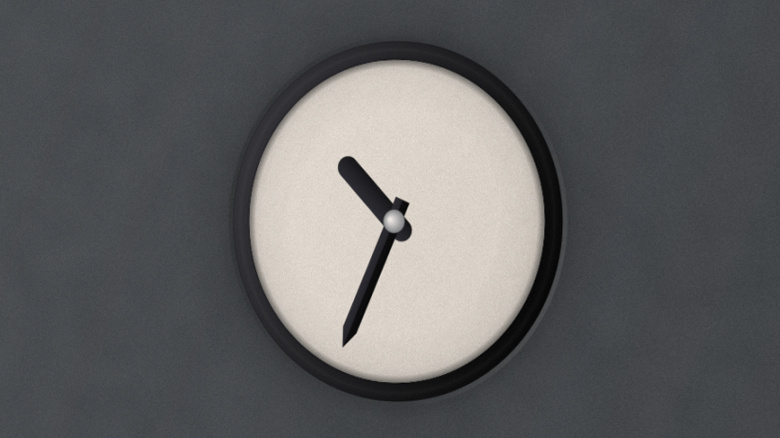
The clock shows **10:34**
